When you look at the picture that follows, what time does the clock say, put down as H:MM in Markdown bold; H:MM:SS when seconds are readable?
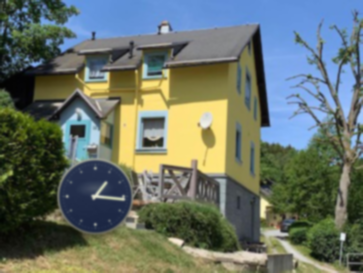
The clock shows **1:16**
